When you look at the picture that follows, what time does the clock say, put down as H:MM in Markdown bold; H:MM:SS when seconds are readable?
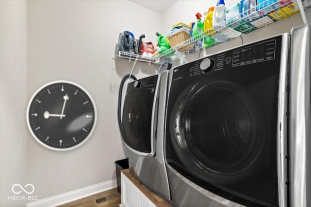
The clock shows **9:02**
